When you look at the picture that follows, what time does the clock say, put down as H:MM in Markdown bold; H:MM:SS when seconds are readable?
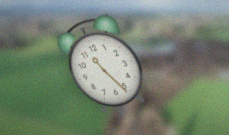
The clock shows **11:26**
